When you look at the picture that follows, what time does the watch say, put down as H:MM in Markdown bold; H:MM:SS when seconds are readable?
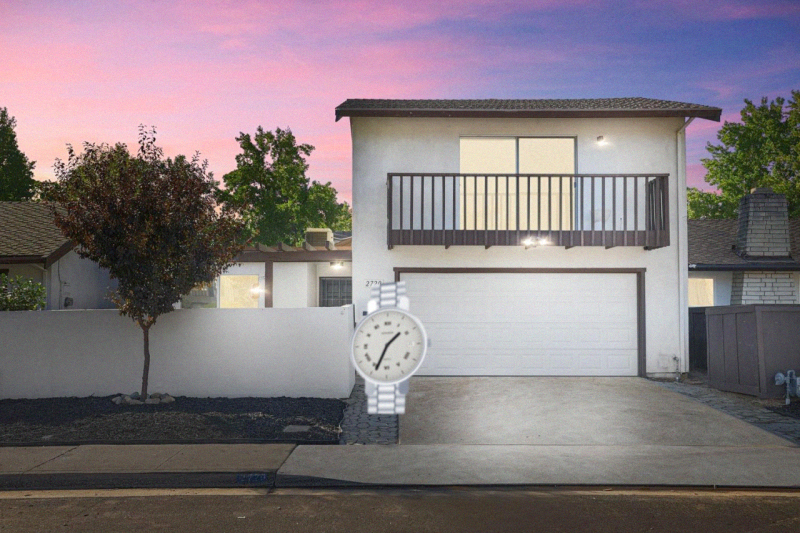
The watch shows **1:34**
